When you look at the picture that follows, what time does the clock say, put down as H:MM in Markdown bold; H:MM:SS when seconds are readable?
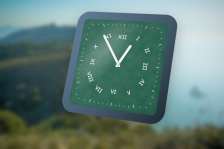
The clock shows **12:54**
